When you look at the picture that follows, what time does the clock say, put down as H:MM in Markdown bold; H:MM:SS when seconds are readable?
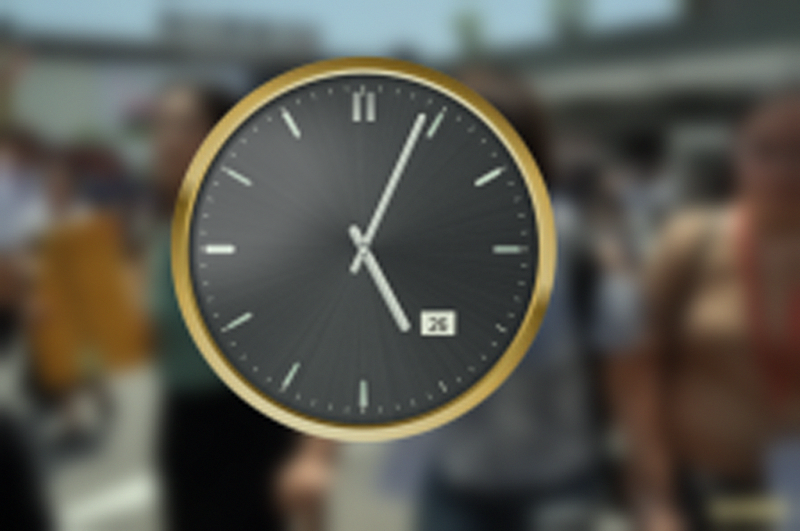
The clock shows **5:04**
